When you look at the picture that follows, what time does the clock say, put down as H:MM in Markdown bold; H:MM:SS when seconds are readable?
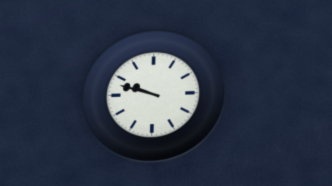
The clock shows **9:48**
